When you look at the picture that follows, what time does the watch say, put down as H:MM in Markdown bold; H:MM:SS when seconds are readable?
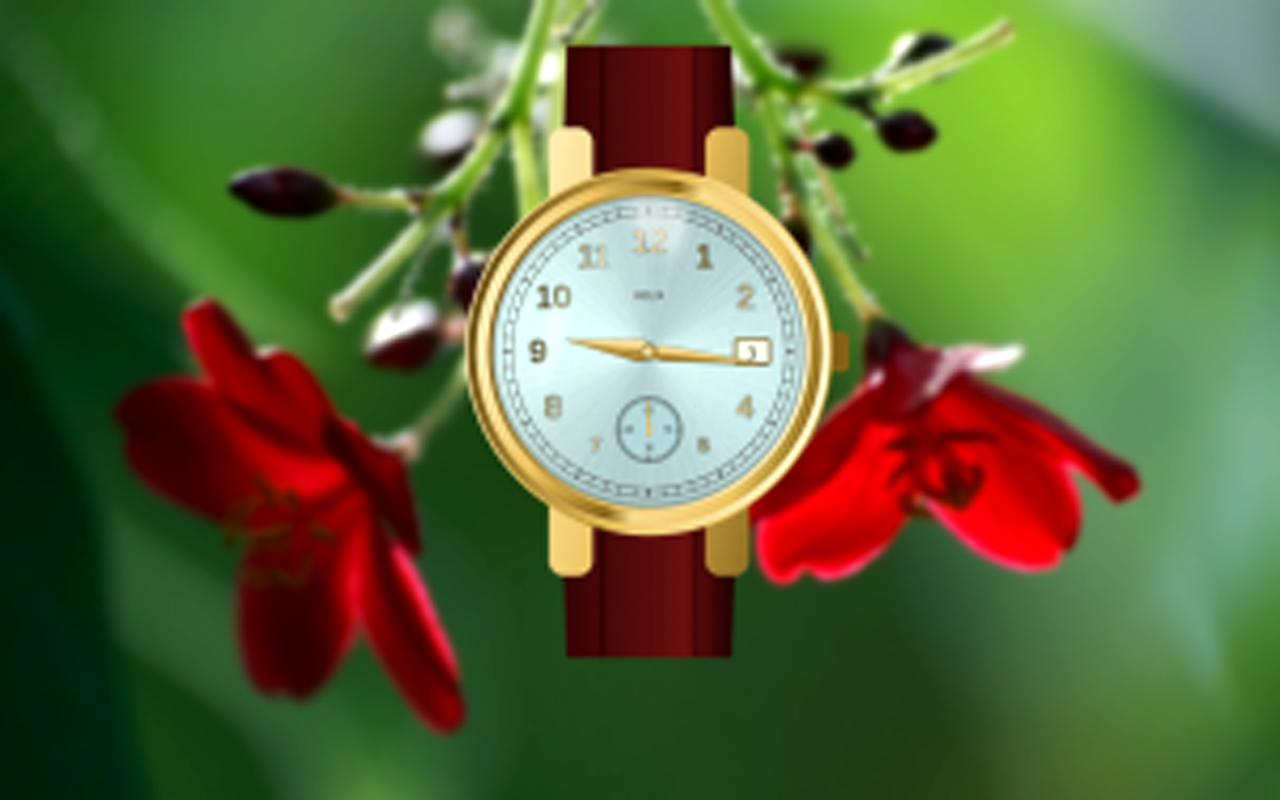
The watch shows **9:16**
